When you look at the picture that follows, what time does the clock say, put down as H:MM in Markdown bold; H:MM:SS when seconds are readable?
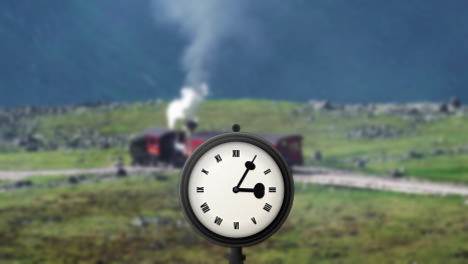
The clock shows **3:05**
